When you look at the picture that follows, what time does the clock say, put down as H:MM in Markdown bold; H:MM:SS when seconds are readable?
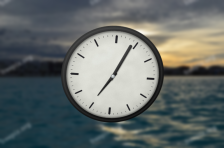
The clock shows **7:04**
